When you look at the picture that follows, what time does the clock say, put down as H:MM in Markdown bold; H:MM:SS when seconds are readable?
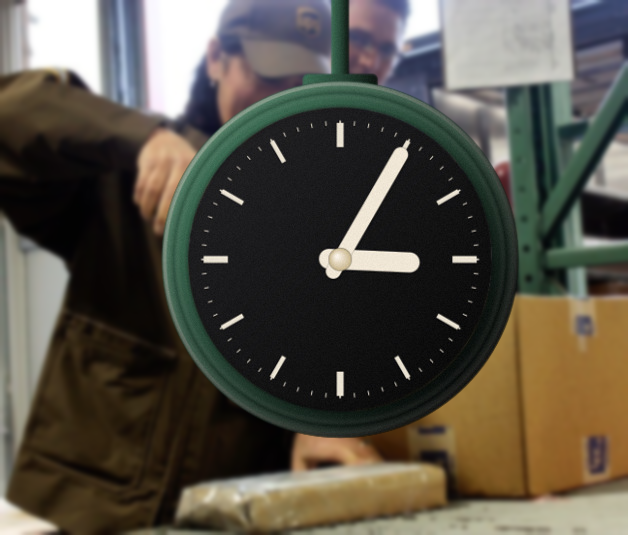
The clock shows **3:05**
